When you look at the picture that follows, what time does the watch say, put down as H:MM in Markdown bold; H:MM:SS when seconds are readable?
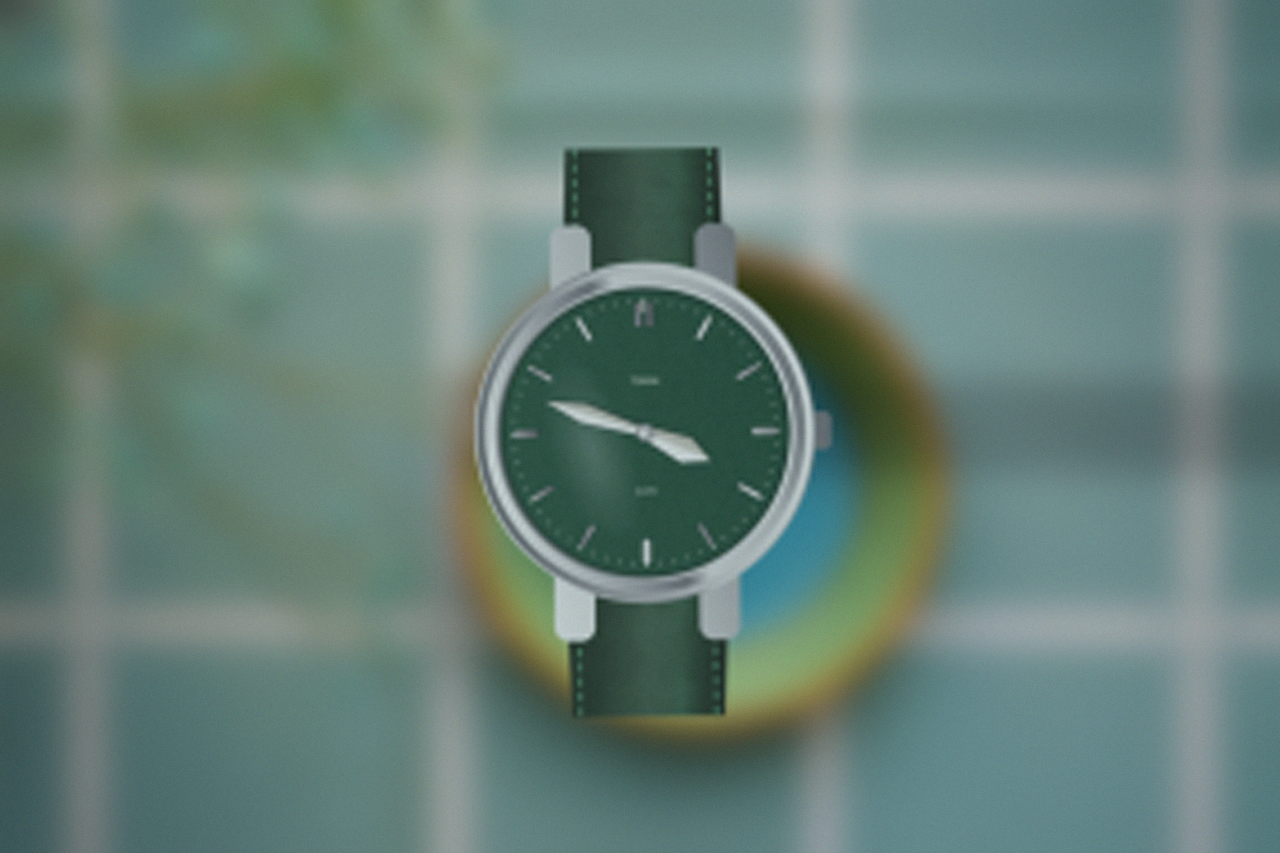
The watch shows **3:48**
